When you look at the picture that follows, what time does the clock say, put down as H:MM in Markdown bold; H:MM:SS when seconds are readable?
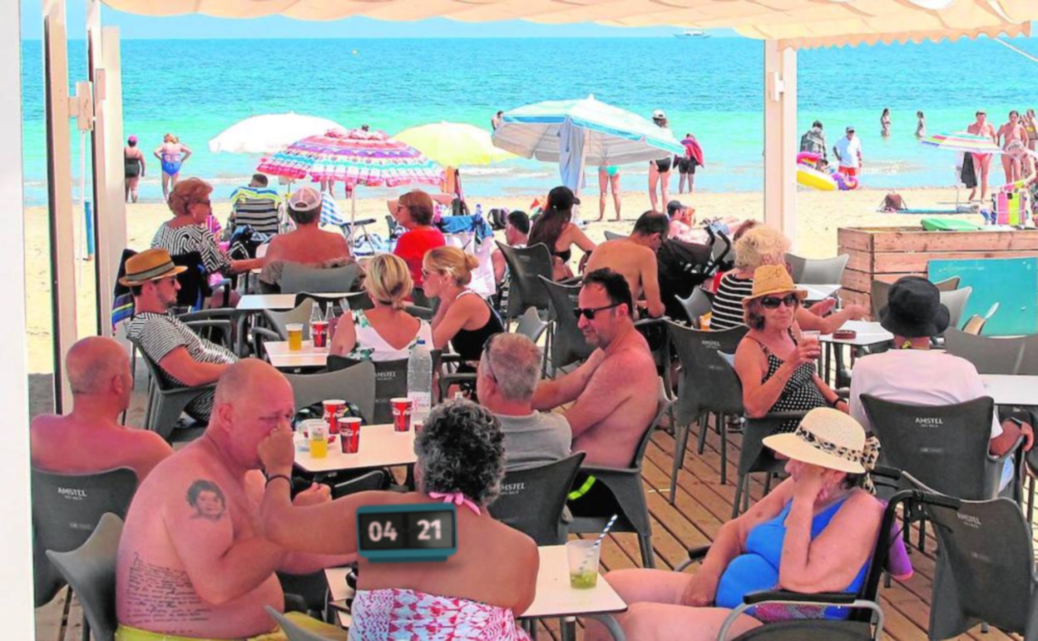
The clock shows **4:21**
